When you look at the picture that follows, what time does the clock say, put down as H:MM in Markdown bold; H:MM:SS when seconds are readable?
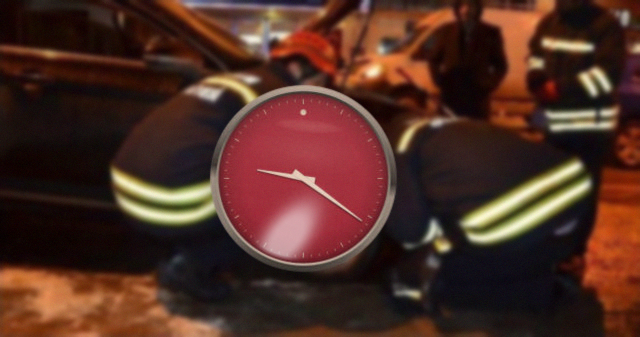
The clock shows **9:21**
